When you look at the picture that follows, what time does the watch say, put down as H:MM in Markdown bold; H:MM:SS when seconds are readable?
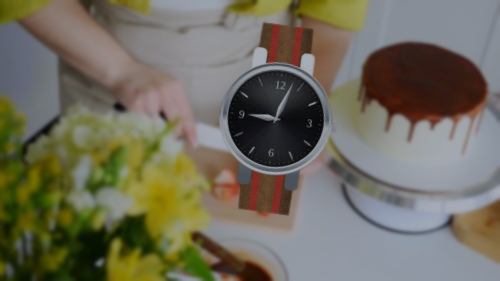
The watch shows **9:03**
